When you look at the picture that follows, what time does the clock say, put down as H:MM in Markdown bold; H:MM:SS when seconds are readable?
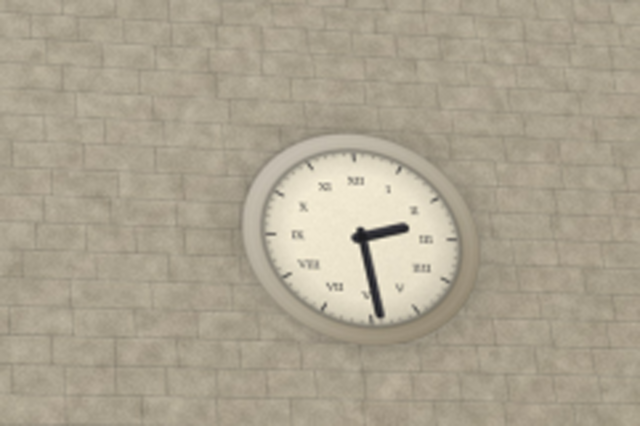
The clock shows **2:29**
